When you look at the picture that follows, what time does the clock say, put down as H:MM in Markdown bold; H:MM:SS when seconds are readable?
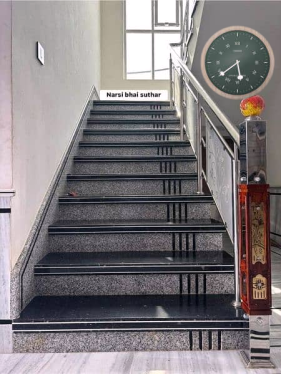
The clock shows **5:39**
